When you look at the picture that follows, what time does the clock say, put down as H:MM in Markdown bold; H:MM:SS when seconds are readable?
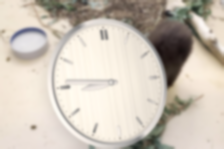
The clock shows **8:46**
